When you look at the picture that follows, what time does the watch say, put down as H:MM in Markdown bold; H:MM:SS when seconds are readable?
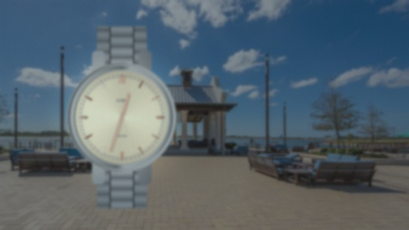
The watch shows **12:33**
